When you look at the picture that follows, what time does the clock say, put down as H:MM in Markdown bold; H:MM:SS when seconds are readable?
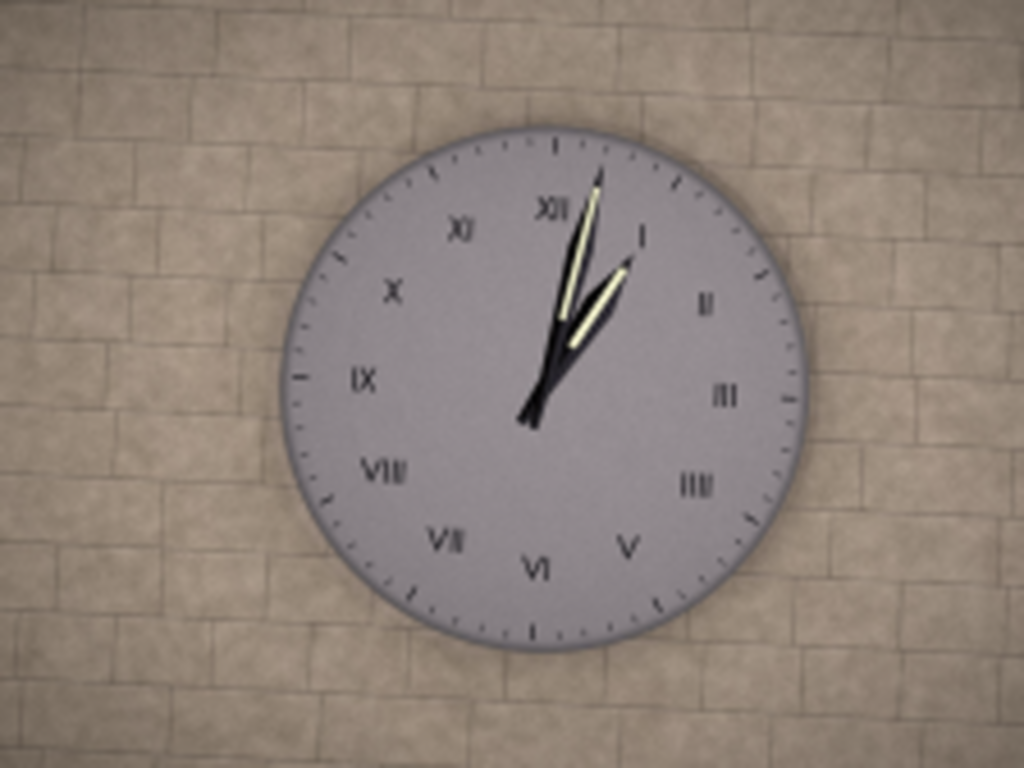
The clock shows **1:02**
